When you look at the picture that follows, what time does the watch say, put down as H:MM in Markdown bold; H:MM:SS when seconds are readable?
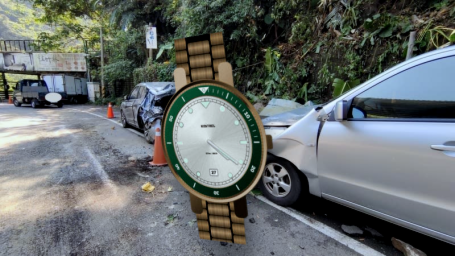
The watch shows **4:21**
